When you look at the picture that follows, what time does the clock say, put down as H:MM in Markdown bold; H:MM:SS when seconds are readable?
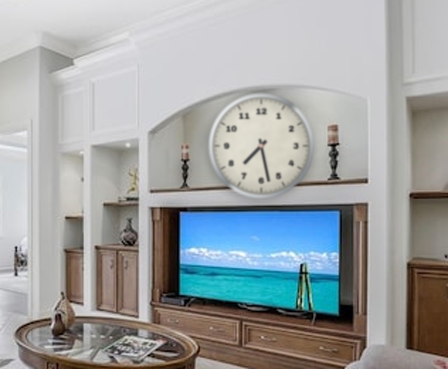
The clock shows **7:28**
